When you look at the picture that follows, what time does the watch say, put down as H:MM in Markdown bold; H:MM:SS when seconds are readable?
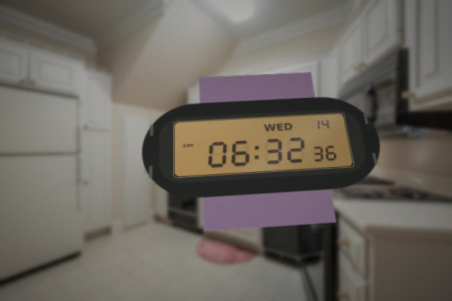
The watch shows **6:32:36**
